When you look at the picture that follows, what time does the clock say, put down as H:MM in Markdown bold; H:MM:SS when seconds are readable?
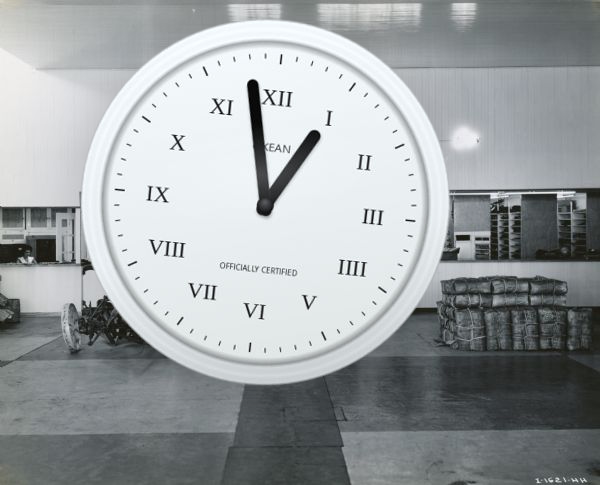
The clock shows **12:58**
